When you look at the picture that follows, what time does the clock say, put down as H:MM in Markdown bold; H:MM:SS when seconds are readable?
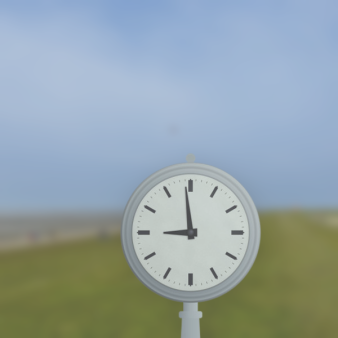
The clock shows **8:59**
